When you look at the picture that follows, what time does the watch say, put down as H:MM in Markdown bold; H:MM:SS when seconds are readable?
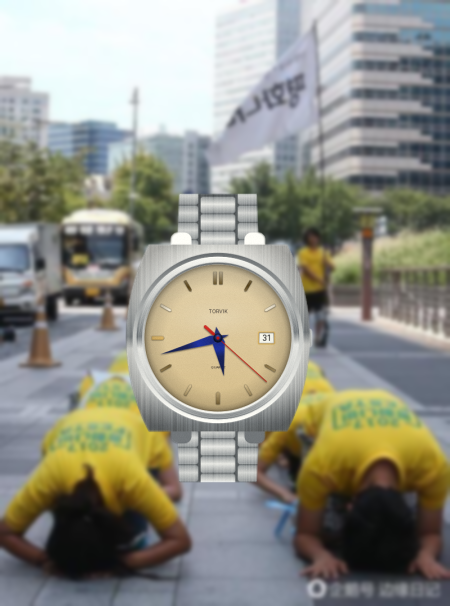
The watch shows **5:42:22**
